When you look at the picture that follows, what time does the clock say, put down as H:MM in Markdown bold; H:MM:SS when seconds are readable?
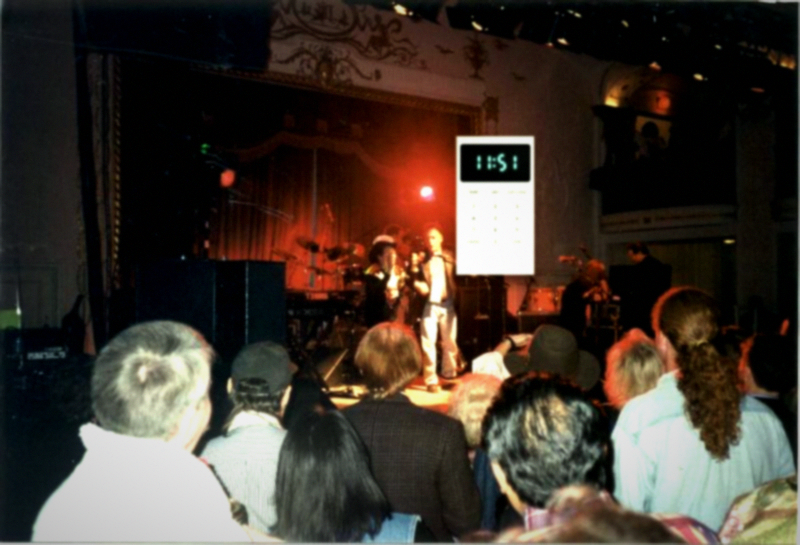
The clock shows **11:51**
